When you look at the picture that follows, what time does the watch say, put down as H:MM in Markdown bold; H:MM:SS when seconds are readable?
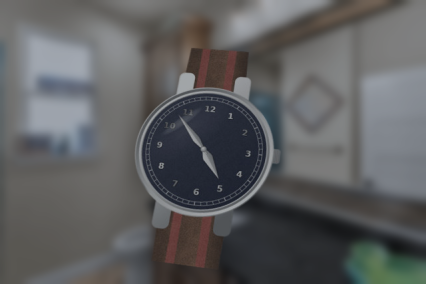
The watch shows **4:53**
